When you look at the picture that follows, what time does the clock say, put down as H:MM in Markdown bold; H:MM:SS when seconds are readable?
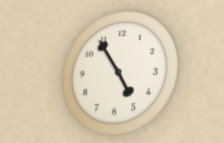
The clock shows **4:54**
